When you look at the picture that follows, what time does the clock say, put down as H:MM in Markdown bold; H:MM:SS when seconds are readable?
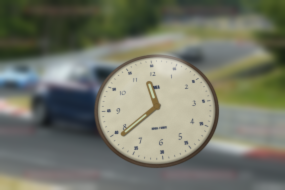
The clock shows **11:39**
